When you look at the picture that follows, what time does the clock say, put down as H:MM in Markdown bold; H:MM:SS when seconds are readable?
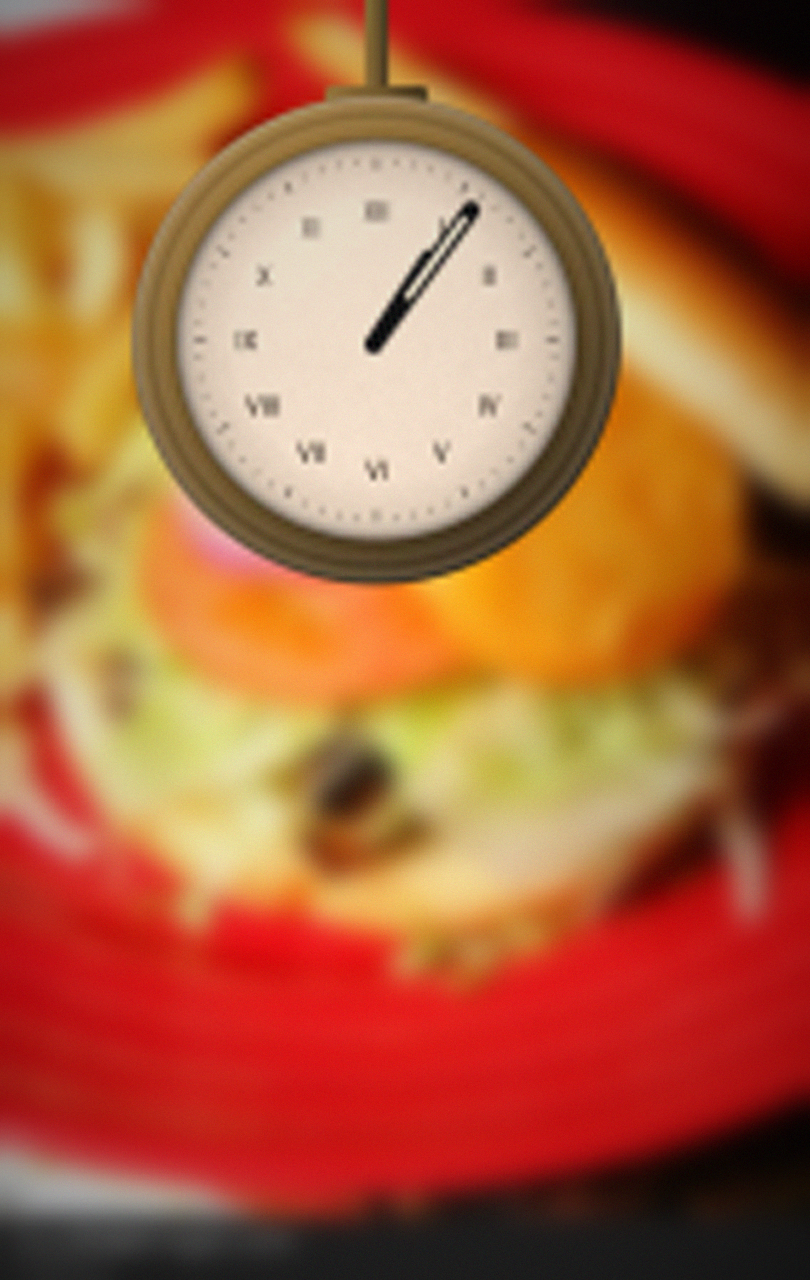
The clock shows **1:06**
